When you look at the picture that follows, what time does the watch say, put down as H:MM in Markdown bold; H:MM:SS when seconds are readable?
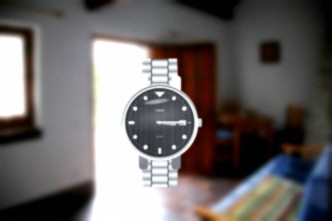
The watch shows **3:15**
